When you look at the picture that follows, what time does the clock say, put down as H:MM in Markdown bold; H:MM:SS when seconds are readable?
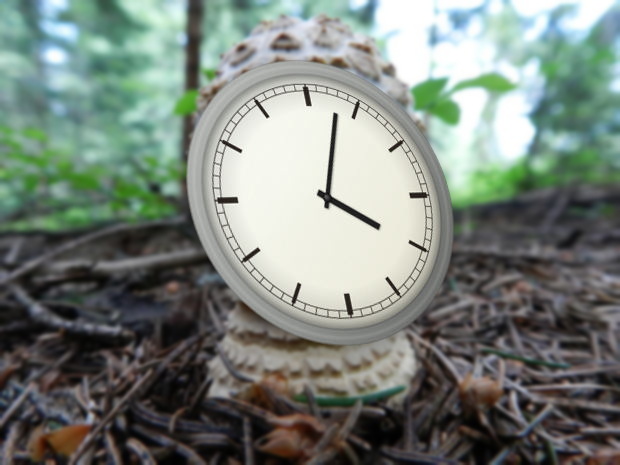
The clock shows **4:03**
